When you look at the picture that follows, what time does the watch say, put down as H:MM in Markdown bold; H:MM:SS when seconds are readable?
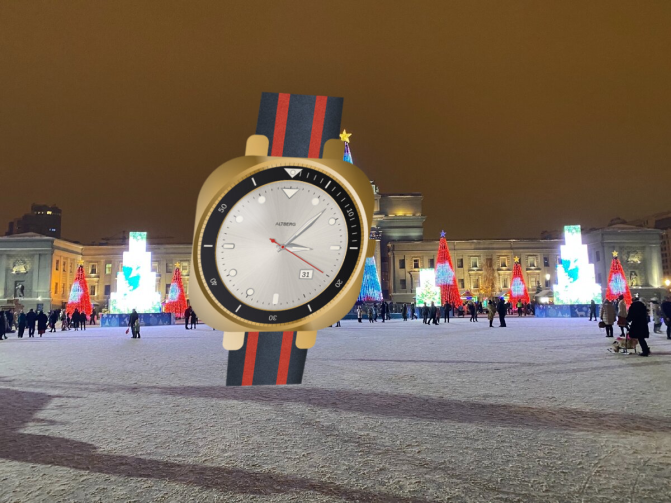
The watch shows **3:07:20**
